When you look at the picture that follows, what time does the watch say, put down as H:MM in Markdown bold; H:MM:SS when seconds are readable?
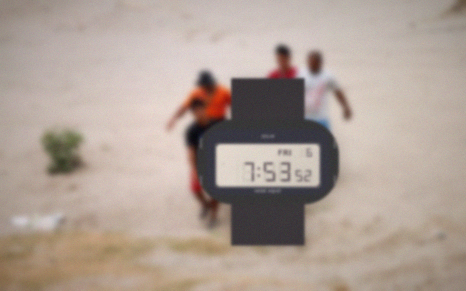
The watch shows **7:53**
